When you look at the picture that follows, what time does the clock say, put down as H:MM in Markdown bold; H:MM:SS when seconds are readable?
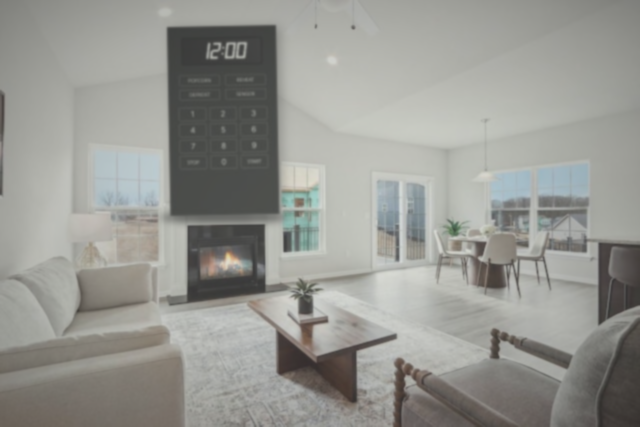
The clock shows **12:00**
